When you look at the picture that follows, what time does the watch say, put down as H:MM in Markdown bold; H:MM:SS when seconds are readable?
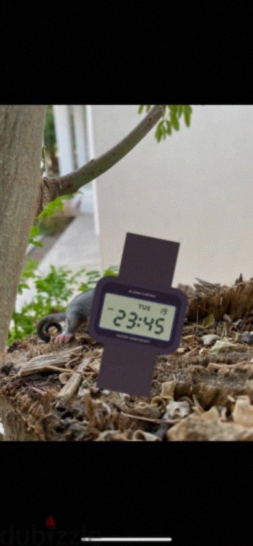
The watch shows **23:45**
